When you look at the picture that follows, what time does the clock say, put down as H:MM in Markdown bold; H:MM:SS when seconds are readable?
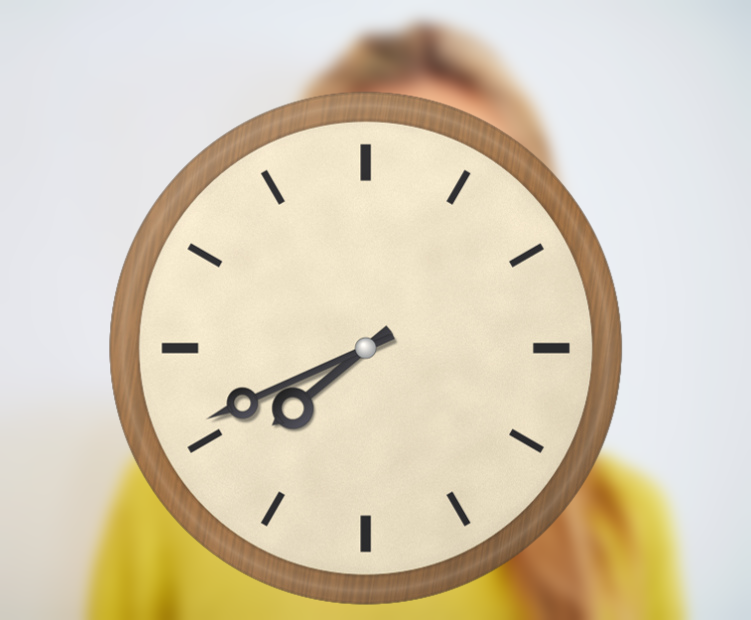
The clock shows **7:41**
